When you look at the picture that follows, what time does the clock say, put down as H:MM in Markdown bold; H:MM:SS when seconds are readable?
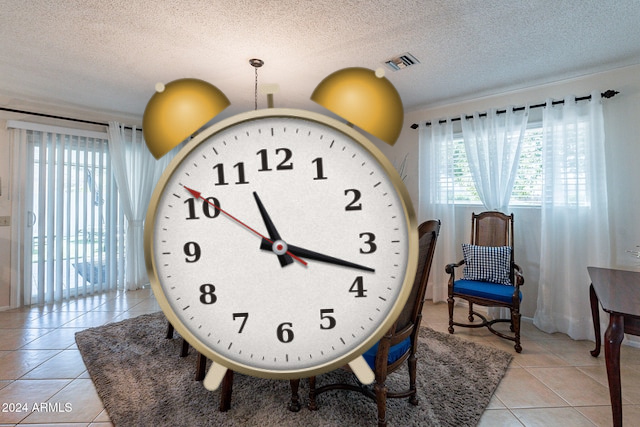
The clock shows **11:17:51**
